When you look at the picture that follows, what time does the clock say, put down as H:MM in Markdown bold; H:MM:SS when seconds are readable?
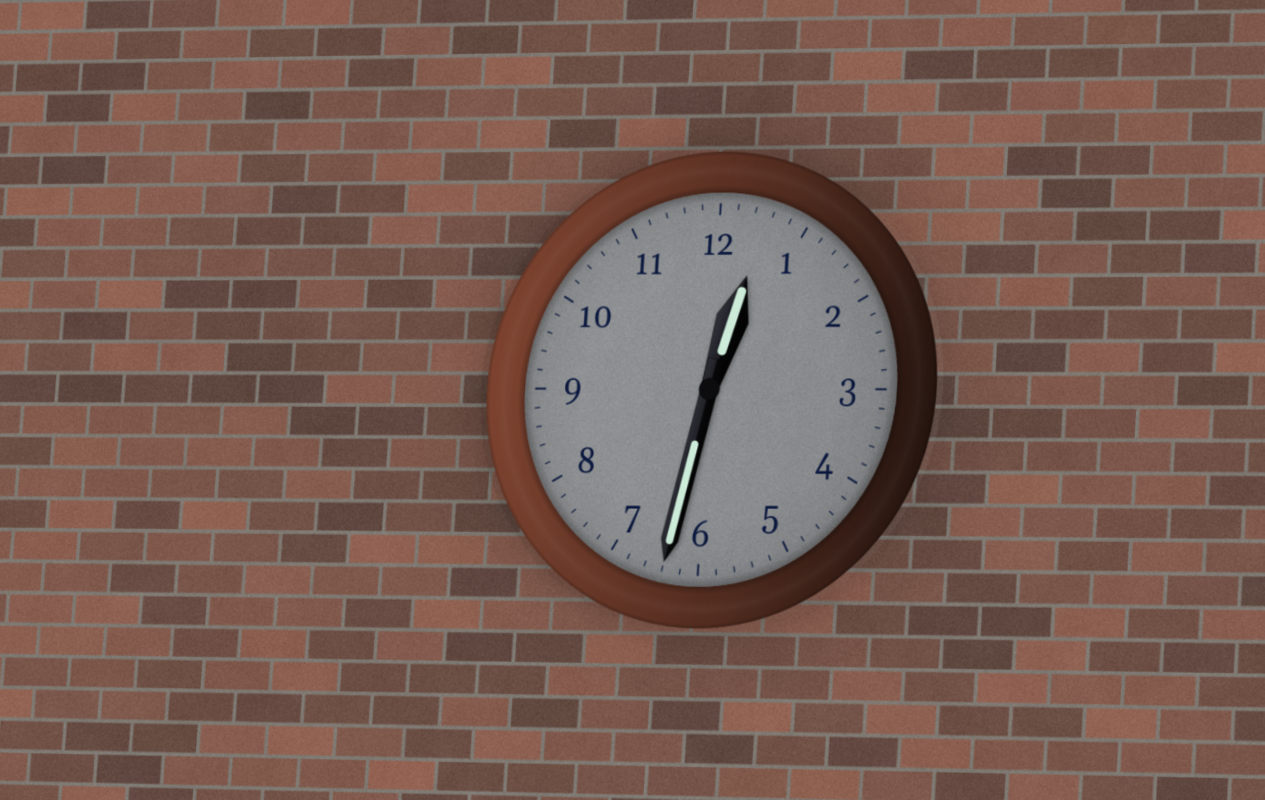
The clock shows **12:32**
